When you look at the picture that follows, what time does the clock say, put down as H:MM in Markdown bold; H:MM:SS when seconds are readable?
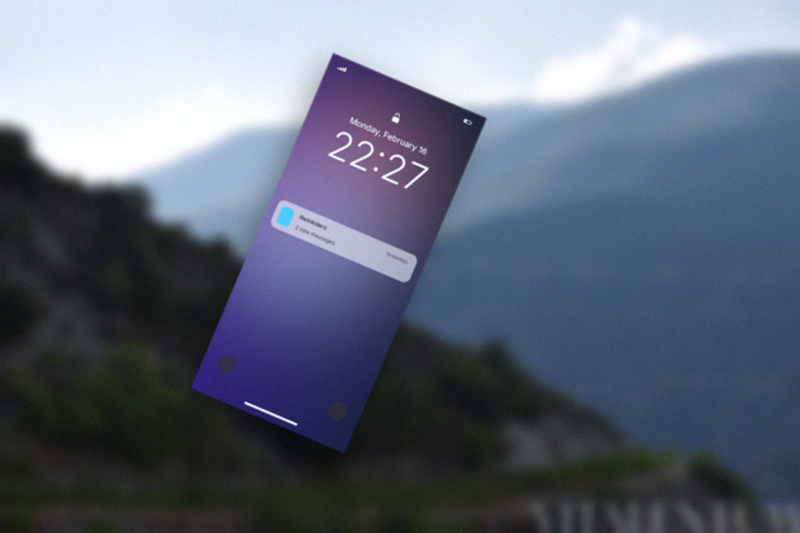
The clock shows **22:27**
